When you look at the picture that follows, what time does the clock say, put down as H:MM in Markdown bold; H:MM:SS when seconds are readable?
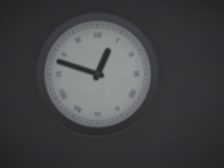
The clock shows **12:48**
